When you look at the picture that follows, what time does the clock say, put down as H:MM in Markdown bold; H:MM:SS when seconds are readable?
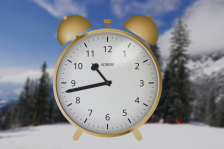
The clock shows **10:43**
